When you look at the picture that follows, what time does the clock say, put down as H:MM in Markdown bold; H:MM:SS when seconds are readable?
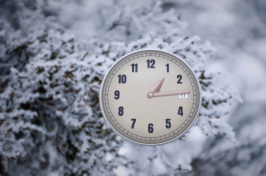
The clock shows **1:14**
